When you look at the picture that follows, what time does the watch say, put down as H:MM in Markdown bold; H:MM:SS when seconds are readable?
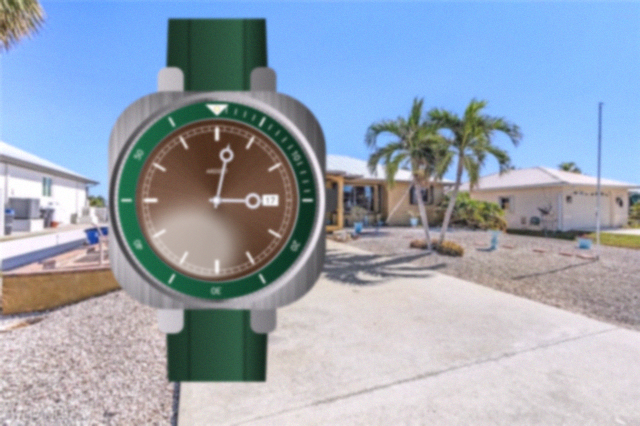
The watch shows **3:02**
